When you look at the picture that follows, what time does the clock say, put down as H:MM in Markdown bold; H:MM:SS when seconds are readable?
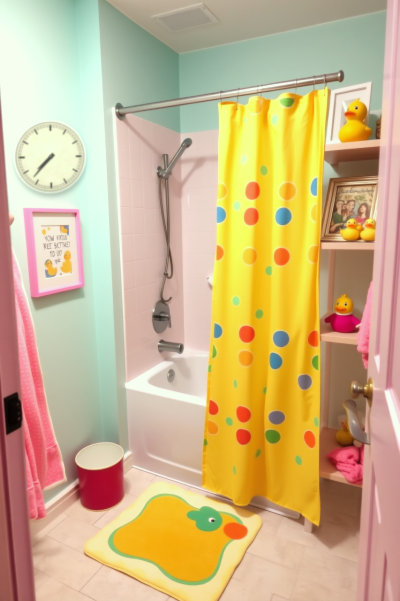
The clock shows **7:37**
